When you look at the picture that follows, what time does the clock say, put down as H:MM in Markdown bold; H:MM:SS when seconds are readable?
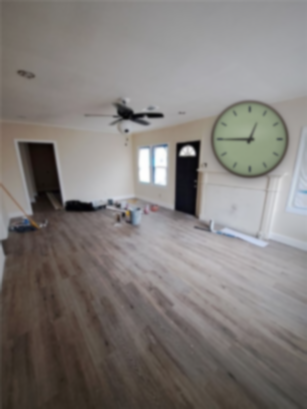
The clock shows **12:45**
